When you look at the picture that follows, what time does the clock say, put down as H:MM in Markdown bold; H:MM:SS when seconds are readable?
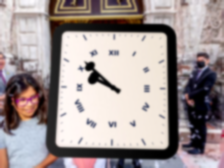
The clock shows **9:52**
